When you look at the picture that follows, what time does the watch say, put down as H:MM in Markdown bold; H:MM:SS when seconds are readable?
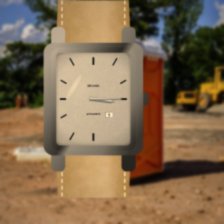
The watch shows **3:15**
